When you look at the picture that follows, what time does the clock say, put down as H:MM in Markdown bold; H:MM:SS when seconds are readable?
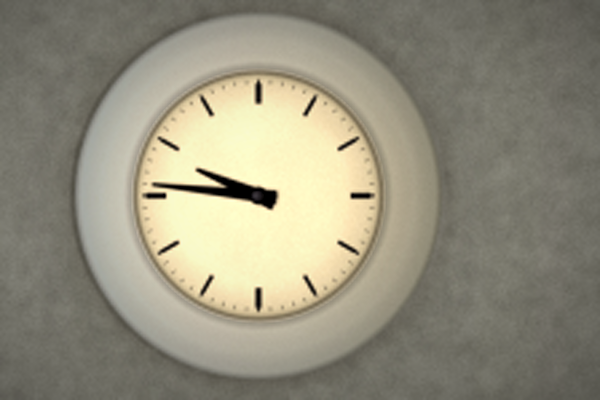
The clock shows **9:46**
